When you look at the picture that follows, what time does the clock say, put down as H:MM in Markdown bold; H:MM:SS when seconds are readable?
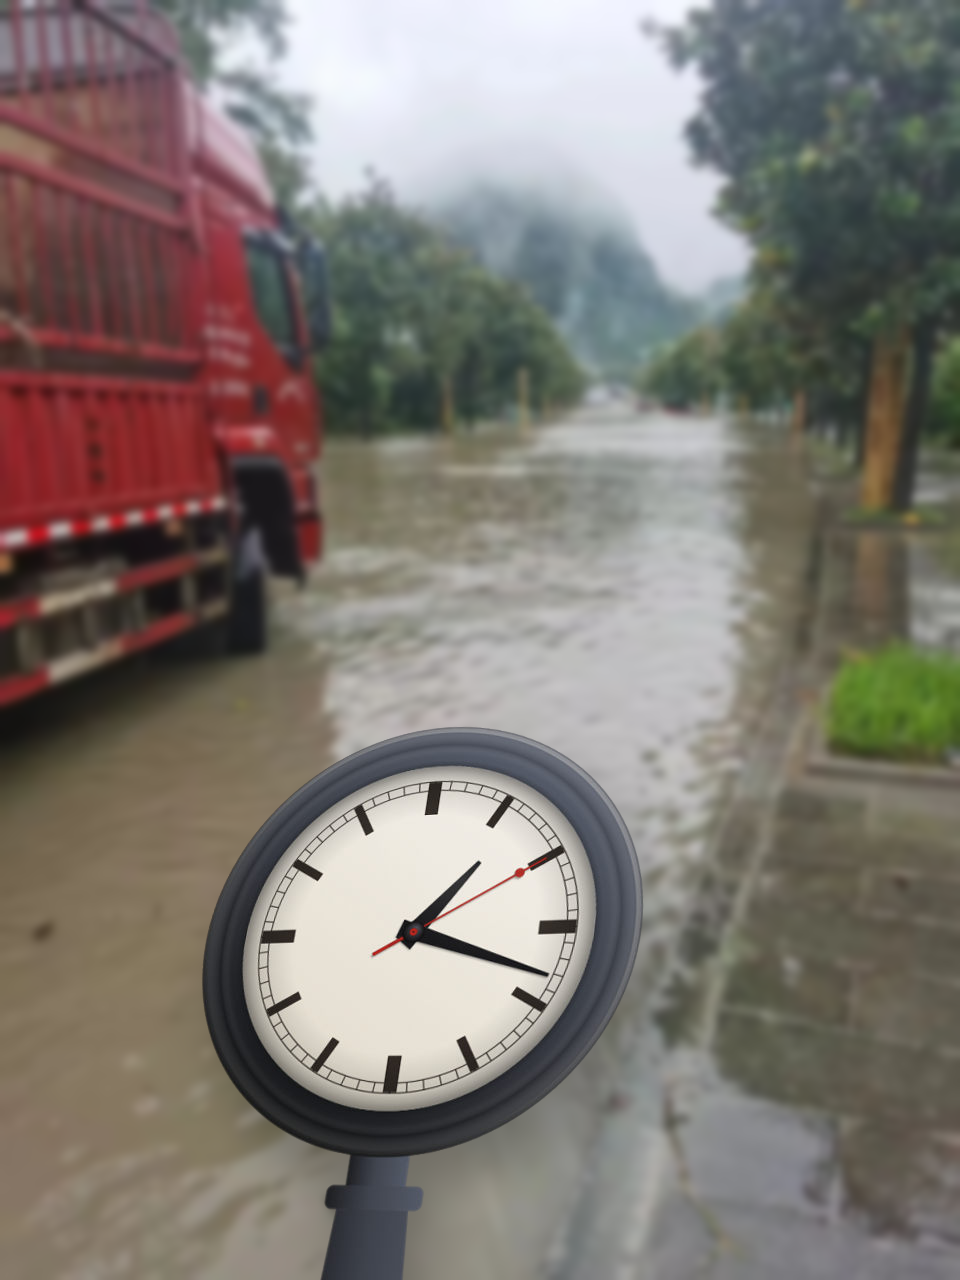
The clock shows **1:18:10**
